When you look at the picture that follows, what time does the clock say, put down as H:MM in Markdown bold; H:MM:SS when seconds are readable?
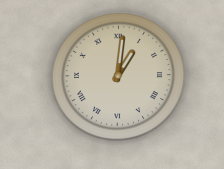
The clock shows **1:01**
